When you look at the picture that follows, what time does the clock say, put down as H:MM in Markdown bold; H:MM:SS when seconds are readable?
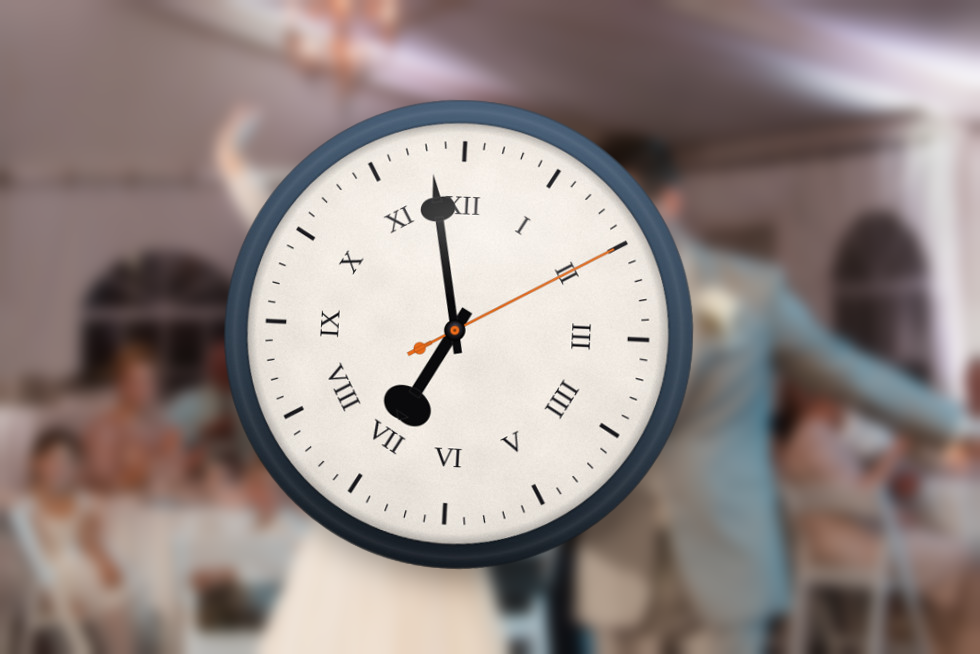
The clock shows **6:58:10**
